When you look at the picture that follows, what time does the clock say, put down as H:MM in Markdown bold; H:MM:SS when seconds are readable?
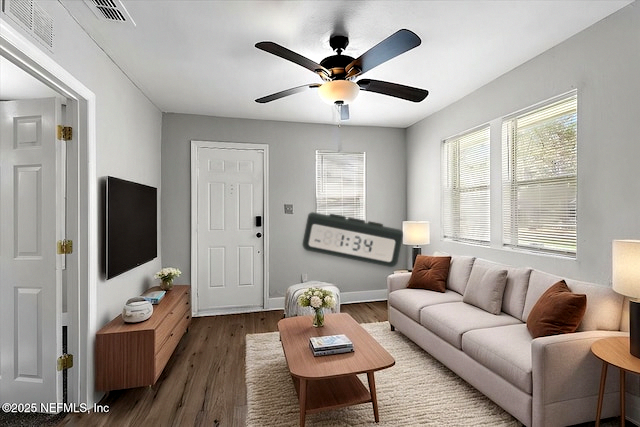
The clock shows **1:34**
